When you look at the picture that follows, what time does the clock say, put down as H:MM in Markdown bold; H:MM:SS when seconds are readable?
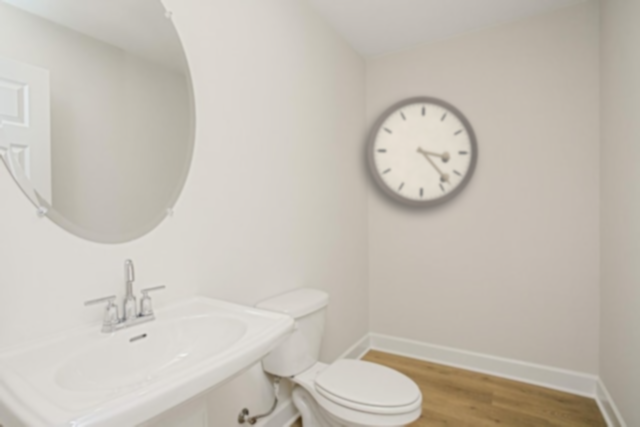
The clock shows **3:23**
